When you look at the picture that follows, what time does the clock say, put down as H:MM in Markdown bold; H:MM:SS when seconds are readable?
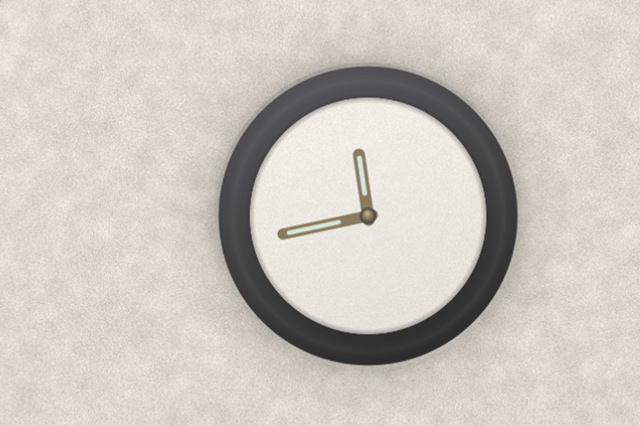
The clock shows **11:43**
